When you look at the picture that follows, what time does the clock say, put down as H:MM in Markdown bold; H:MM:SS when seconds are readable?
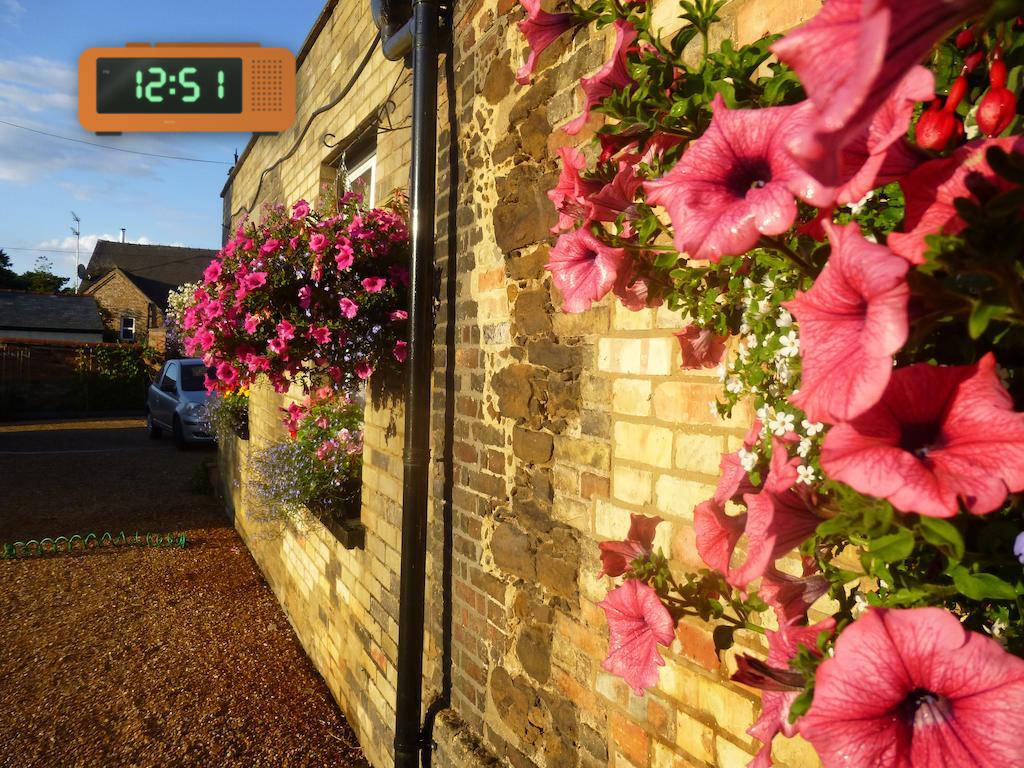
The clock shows **12:51**
